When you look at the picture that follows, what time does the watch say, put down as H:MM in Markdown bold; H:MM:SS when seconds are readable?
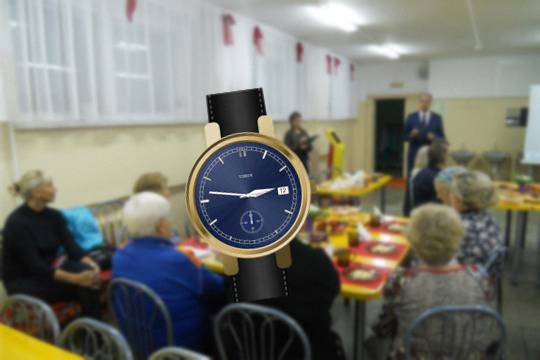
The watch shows **2:47**
